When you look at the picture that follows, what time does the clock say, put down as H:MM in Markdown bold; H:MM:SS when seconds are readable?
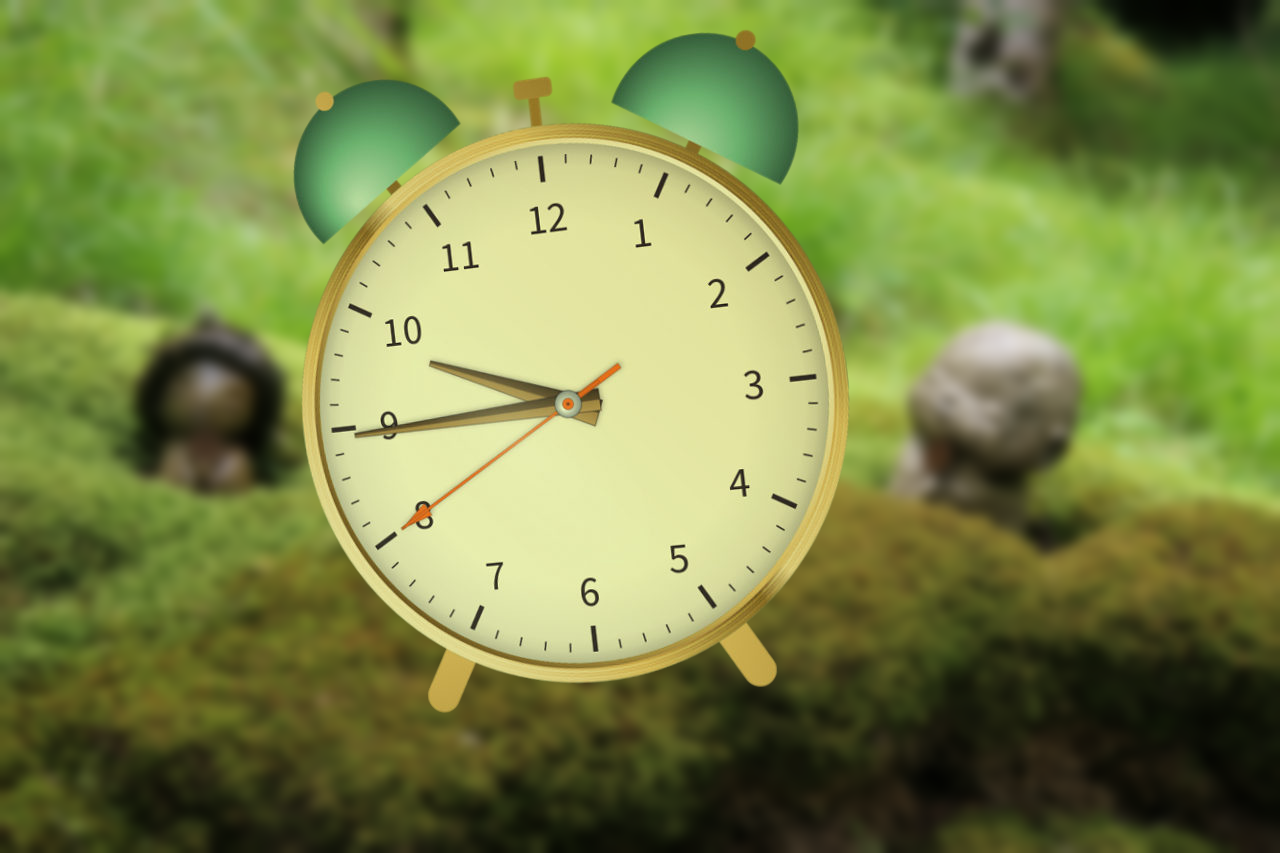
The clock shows **9:44:40**
